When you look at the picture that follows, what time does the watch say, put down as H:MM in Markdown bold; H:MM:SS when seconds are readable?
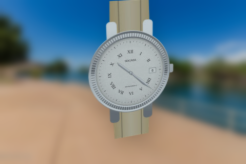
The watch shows **10:22**
